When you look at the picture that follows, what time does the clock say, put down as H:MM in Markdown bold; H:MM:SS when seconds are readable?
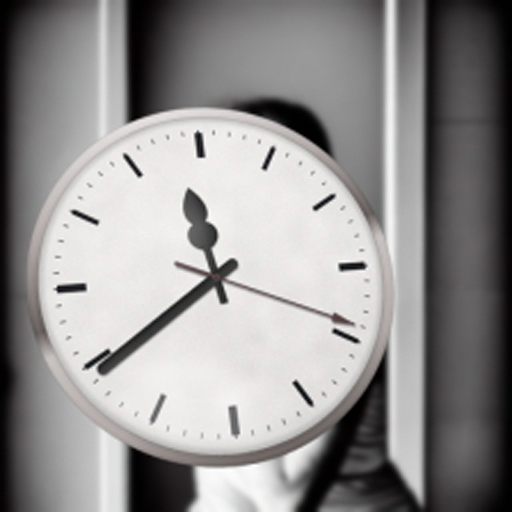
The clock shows **11:39:19**
